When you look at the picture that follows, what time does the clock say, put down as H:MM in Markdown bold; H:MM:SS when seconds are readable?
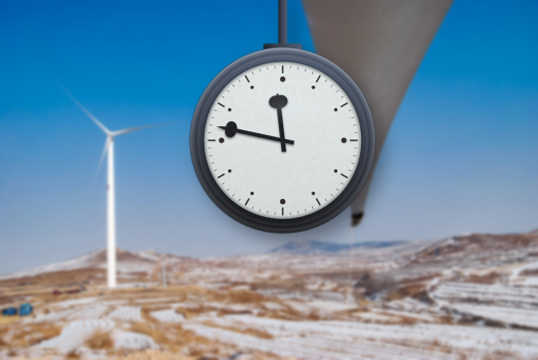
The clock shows **11:47**
